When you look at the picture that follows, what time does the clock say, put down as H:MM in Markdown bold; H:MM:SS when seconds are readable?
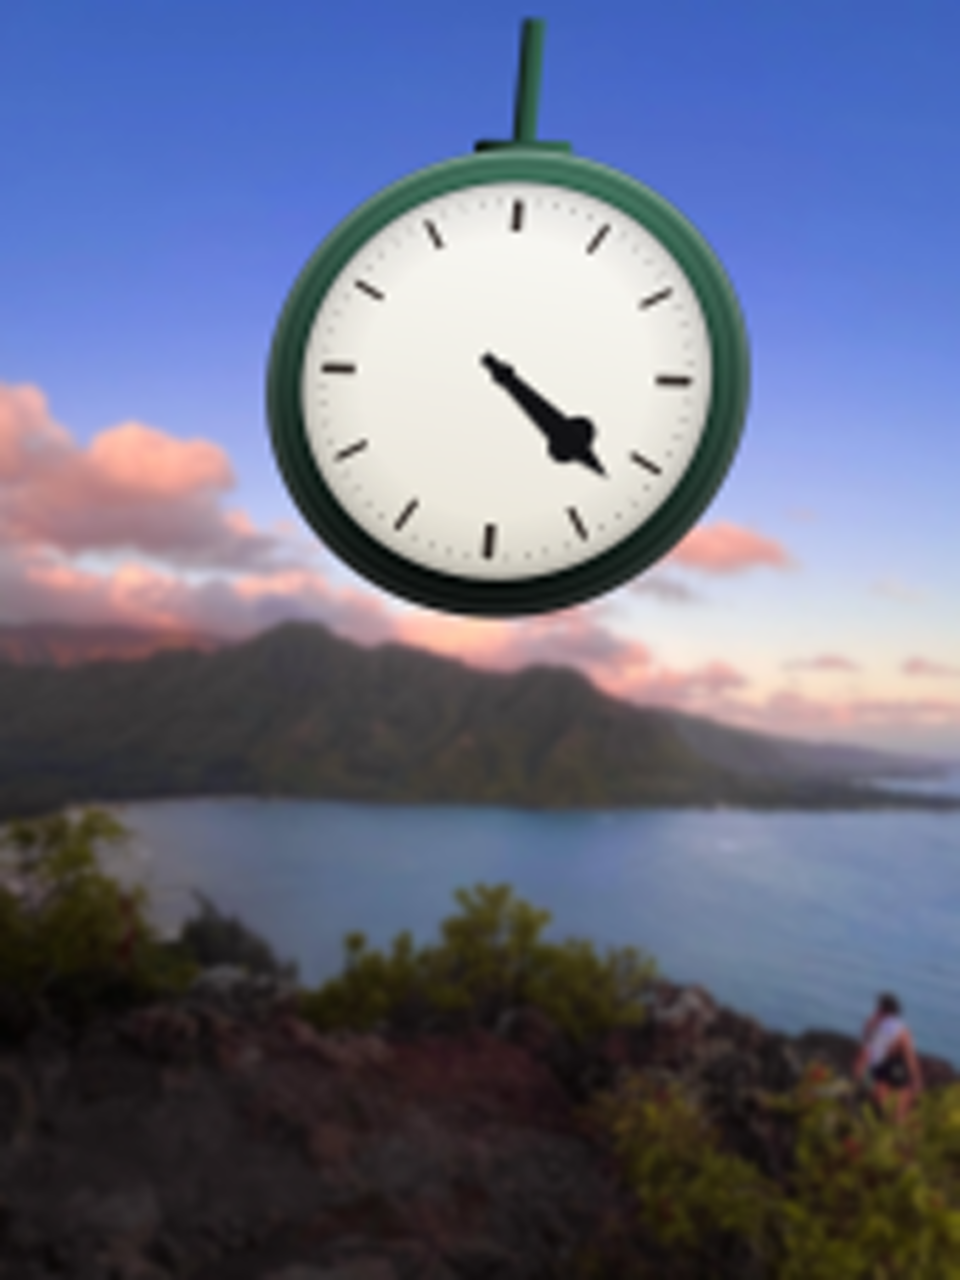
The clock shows **4:22**
